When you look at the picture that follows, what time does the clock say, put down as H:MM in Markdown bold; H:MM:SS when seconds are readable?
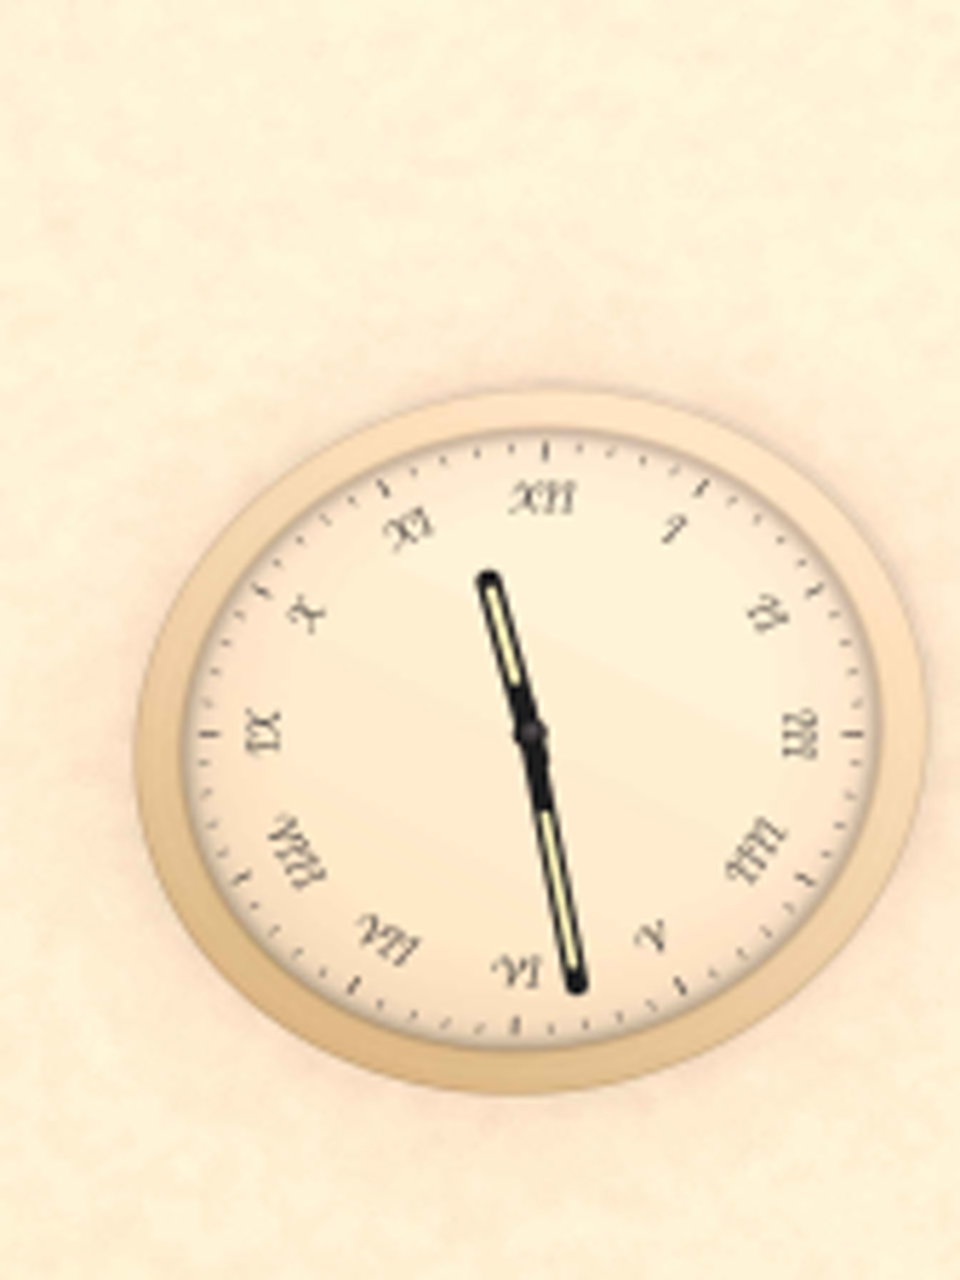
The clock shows **11:28**
